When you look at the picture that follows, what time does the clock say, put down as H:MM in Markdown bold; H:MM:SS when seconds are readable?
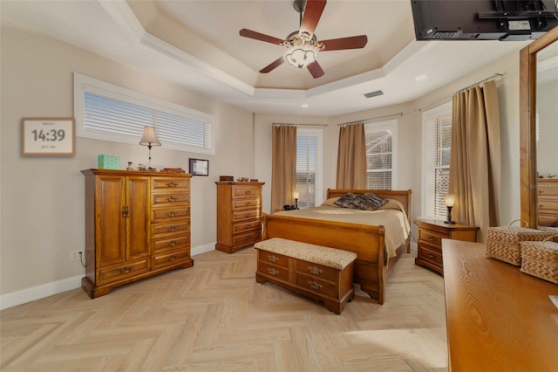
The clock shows **14:39**
